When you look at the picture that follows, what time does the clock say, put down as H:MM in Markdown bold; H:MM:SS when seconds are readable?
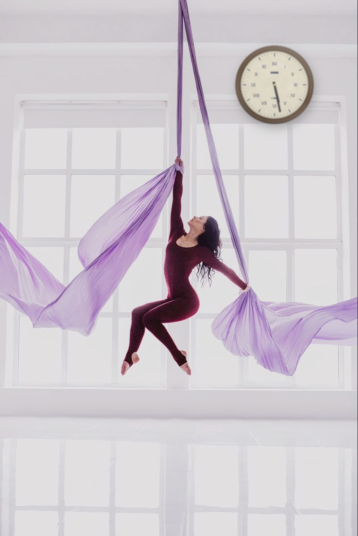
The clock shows **5:28**
